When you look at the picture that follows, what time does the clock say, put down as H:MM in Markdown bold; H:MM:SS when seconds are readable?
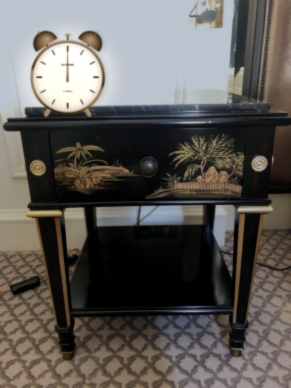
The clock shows **12:00**
